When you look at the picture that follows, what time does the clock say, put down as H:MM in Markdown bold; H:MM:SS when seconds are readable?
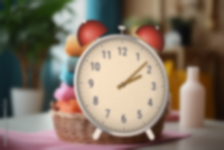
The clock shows **2:08**
